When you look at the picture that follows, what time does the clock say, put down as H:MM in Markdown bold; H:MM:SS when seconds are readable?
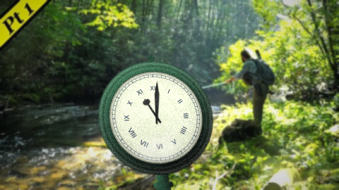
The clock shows **11:01**
